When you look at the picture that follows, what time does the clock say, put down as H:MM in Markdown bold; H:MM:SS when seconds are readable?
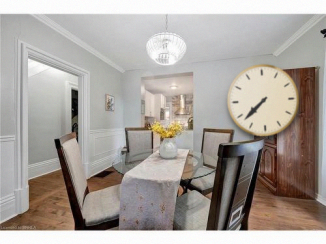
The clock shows **7:38**
